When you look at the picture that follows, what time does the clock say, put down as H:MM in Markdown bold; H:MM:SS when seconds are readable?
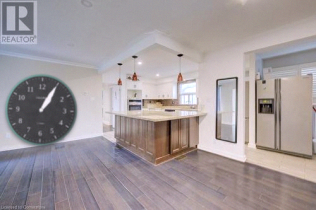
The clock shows **1:05**
